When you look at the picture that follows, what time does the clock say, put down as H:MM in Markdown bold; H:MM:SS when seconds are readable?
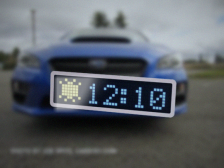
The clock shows **12:10**
